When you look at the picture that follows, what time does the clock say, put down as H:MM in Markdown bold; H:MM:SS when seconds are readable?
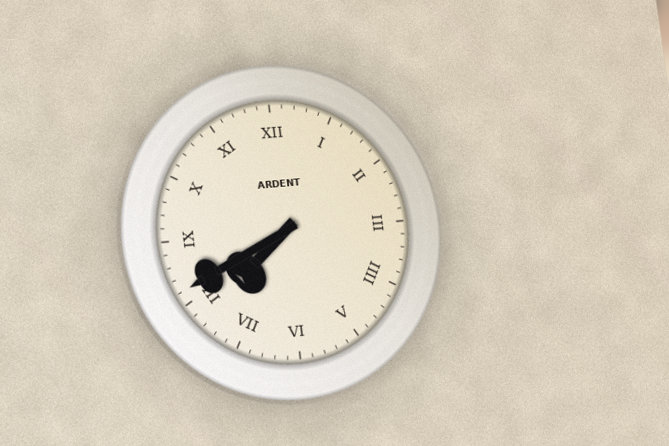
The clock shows **7:41**
